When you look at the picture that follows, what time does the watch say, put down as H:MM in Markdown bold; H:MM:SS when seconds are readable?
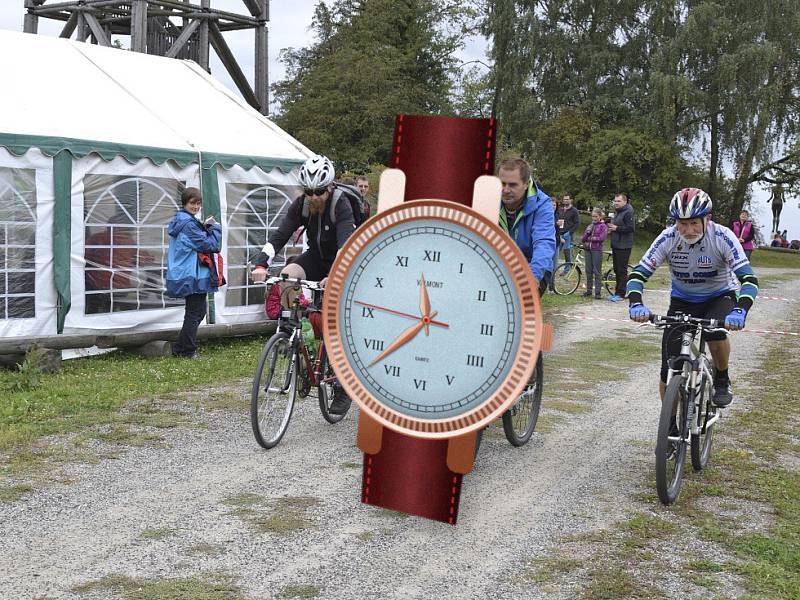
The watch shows **11:37:46**
